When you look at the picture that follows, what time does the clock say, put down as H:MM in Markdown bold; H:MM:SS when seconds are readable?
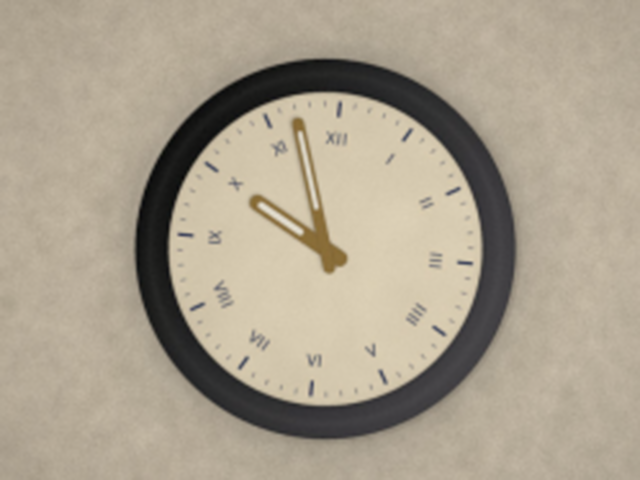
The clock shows **9:57**
